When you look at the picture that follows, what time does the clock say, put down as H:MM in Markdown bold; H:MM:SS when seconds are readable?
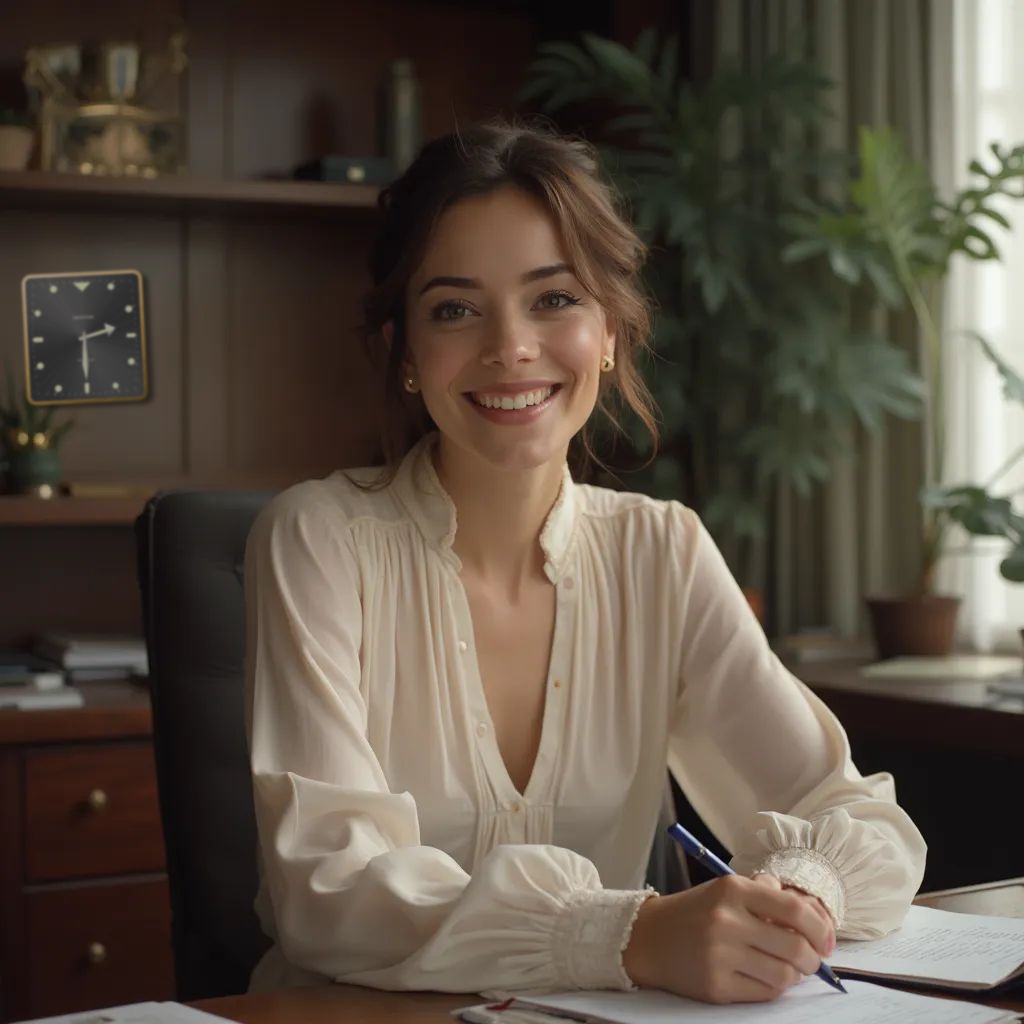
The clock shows **2:30**
